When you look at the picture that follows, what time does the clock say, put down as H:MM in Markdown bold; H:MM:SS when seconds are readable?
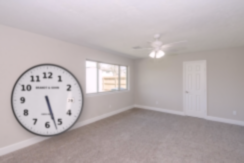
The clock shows **5:27**
